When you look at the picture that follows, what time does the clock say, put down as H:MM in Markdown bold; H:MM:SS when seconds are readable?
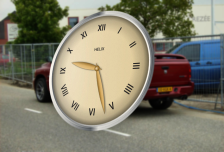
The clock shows **9:27**
